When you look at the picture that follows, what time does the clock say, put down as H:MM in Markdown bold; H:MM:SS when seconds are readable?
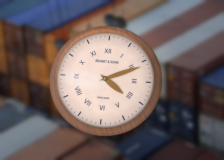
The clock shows **4:11**
